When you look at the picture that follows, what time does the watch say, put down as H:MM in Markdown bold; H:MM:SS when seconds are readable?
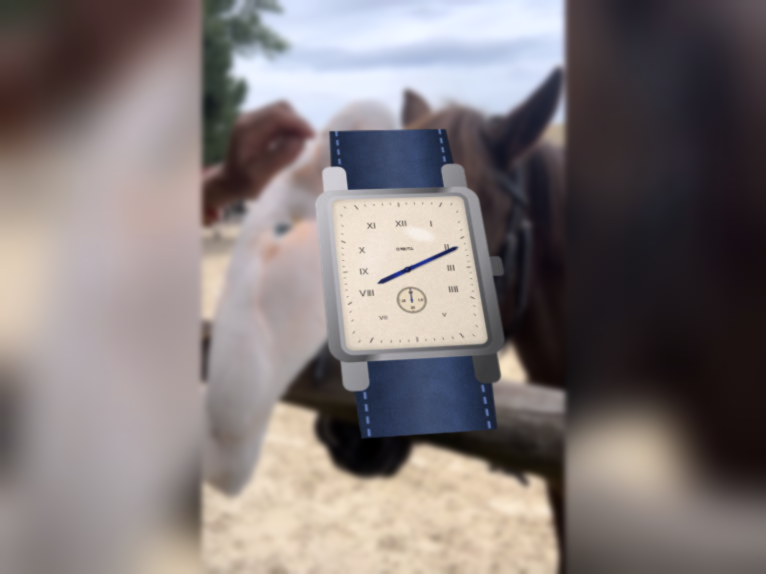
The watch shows **8:11**
